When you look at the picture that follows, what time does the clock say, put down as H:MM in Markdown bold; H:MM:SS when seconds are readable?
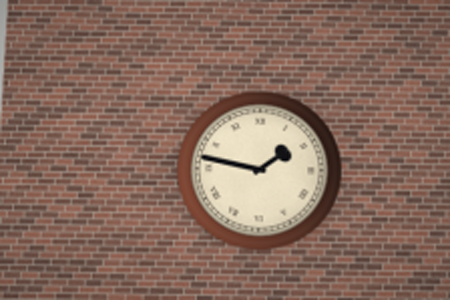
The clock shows **1:47**
